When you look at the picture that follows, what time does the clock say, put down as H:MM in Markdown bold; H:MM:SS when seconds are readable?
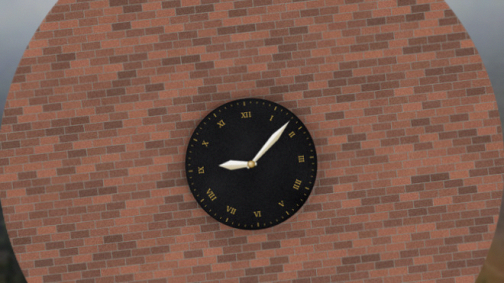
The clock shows **9:08**
